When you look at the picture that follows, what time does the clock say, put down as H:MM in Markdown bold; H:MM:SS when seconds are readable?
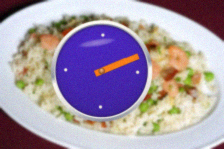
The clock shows **2:11**
